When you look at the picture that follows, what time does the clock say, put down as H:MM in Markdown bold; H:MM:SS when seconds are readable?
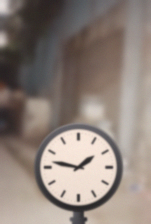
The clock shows **1:47**
